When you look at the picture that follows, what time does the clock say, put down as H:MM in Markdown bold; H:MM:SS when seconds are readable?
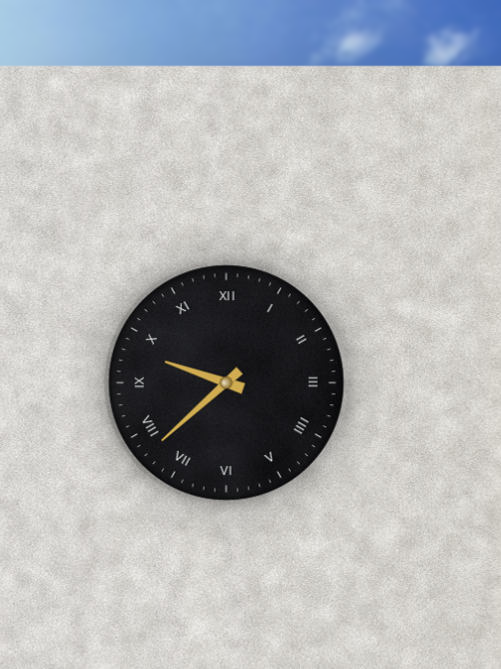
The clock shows **9:38**
